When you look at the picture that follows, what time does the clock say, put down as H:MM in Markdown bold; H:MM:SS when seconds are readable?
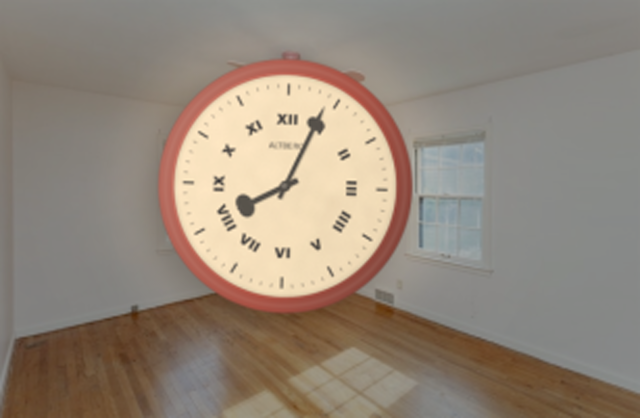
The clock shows **8:04**
